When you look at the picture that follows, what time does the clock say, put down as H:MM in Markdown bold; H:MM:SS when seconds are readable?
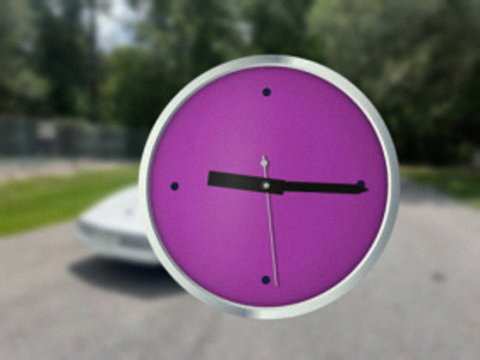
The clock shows **9:15:29**
